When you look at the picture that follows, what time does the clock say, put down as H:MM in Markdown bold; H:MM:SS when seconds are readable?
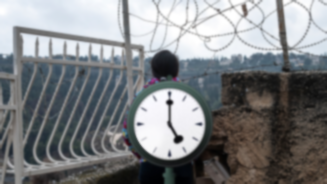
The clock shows **5:00**
